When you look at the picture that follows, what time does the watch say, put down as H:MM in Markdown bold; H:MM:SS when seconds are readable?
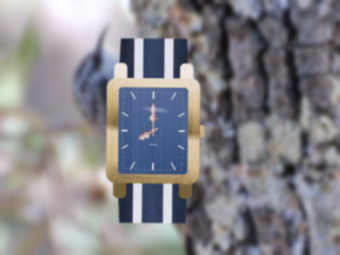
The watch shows **8:00**
